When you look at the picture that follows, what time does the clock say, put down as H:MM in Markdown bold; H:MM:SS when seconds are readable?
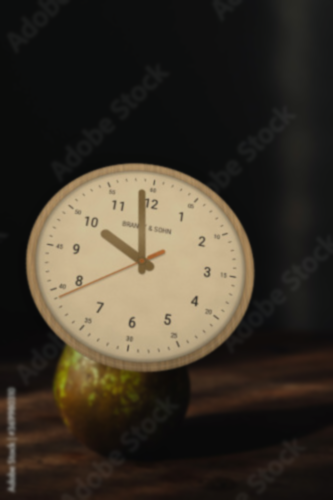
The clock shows **9:58:39**
